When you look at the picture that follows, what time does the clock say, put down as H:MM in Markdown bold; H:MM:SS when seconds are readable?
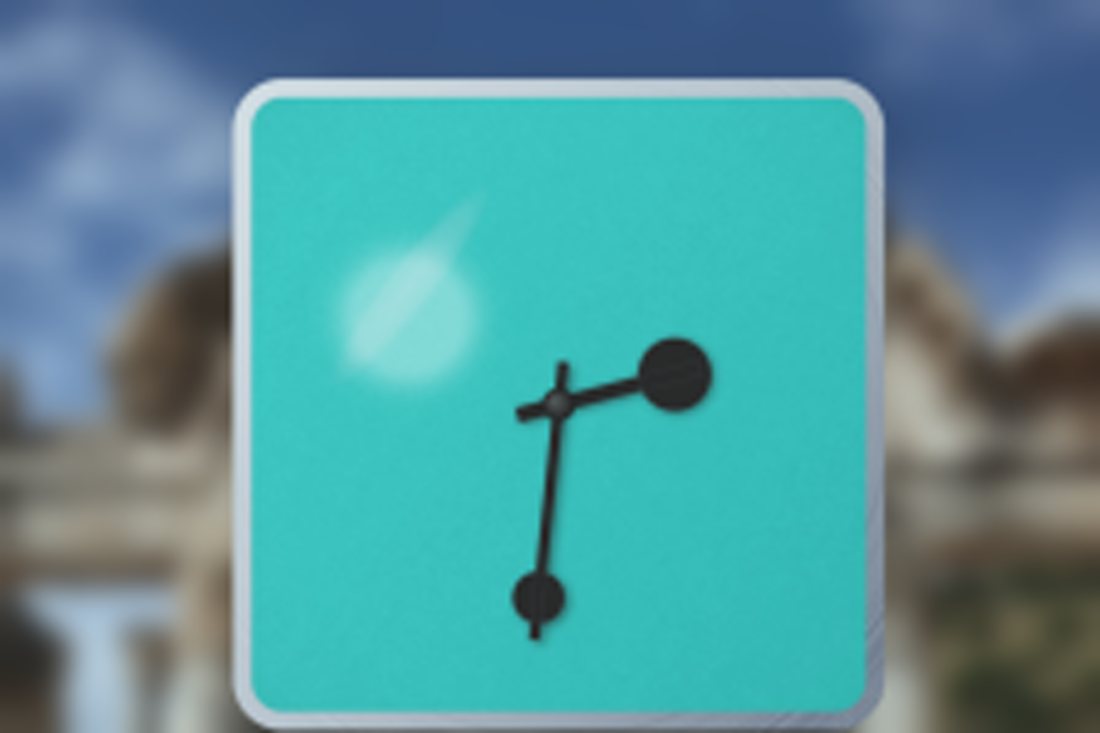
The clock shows **2:31**
